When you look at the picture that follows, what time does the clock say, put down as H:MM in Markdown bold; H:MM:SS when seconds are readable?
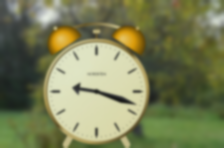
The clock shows **9:18**
